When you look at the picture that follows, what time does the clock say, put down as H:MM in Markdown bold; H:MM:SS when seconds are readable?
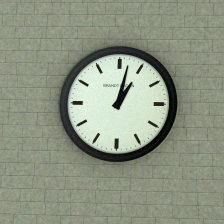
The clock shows **1:02**
